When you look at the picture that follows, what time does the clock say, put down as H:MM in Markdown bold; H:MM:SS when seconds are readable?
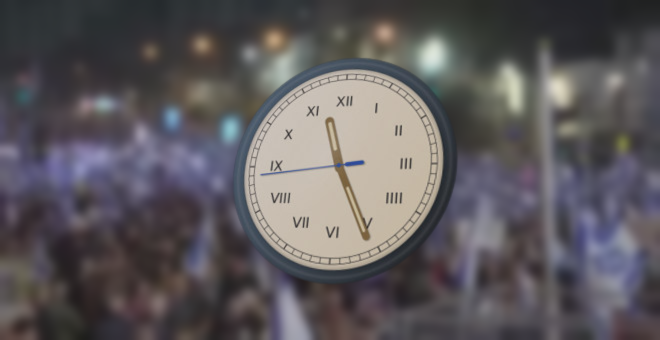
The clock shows **11:25:44**
